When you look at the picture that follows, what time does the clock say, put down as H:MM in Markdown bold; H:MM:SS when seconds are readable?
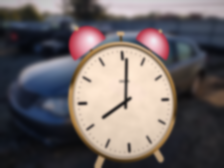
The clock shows **8:01**
